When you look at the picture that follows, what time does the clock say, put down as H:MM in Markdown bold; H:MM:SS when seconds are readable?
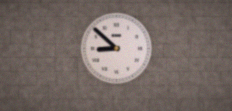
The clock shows **8:52**
